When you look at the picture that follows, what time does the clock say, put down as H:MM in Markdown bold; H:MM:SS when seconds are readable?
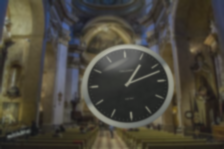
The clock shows **1:12**
